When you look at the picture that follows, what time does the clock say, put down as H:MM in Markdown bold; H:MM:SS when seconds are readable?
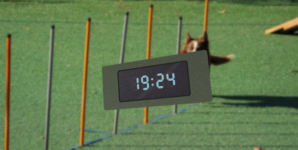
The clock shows **19:24**
